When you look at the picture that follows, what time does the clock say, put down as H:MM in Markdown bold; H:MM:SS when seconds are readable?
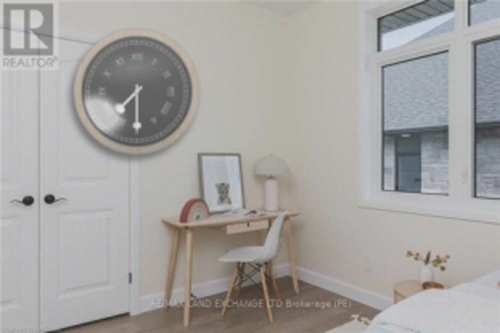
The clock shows **7:30**
